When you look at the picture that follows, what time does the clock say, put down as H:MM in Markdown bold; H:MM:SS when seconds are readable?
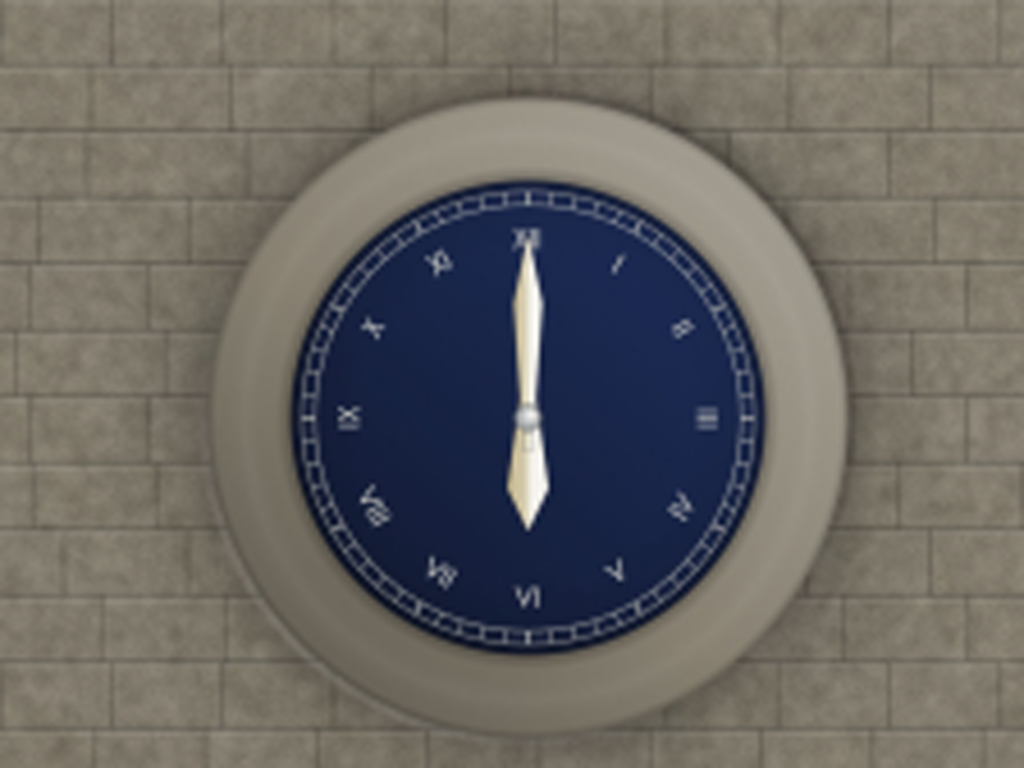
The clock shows **6:00**
